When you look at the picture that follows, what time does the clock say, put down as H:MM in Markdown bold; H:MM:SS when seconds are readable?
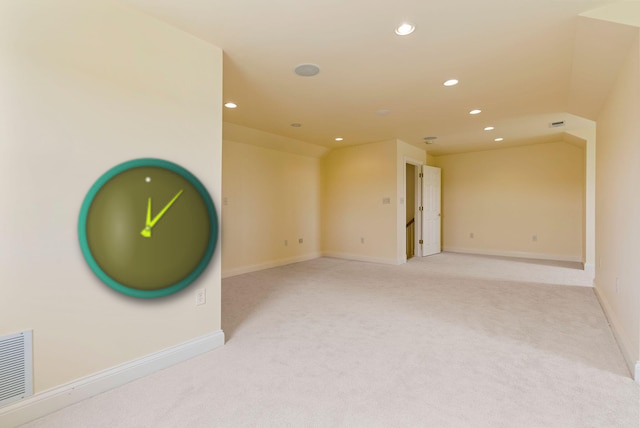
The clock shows **12:07**
